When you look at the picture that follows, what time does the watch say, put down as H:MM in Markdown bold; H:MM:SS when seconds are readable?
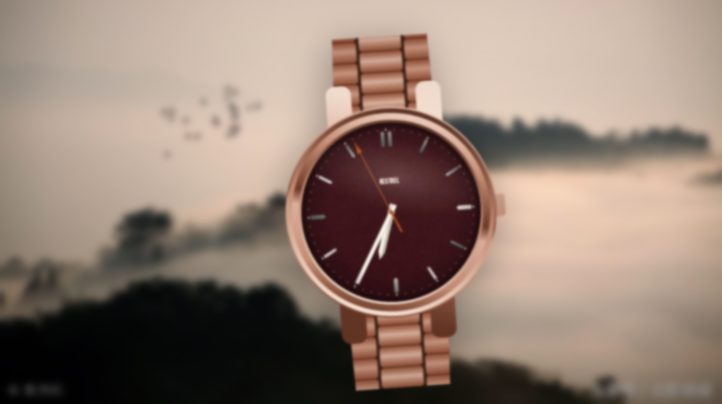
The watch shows **6:34:56**
